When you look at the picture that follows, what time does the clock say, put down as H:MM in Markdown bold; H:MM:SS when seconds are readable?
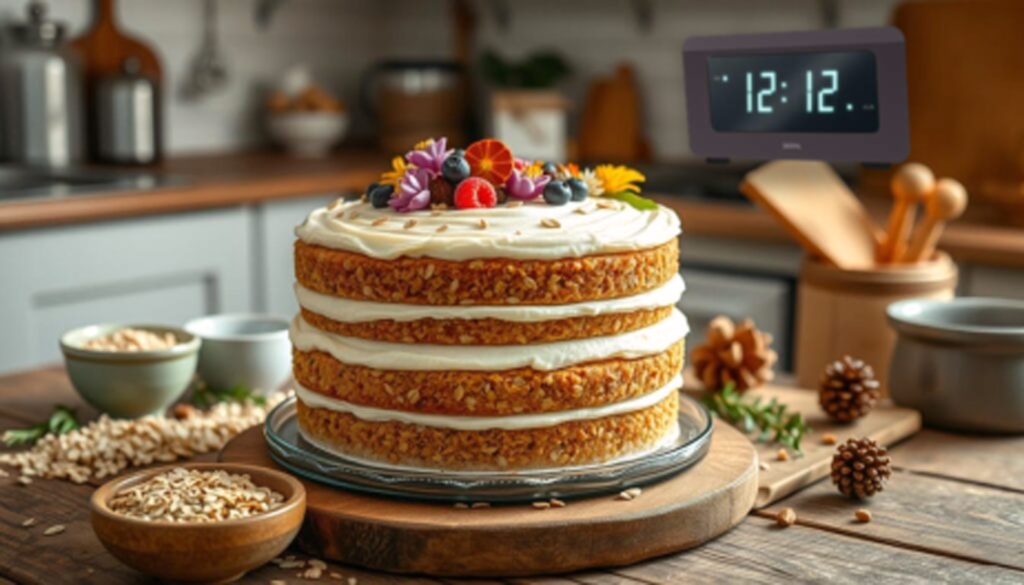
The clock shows **12:12**
